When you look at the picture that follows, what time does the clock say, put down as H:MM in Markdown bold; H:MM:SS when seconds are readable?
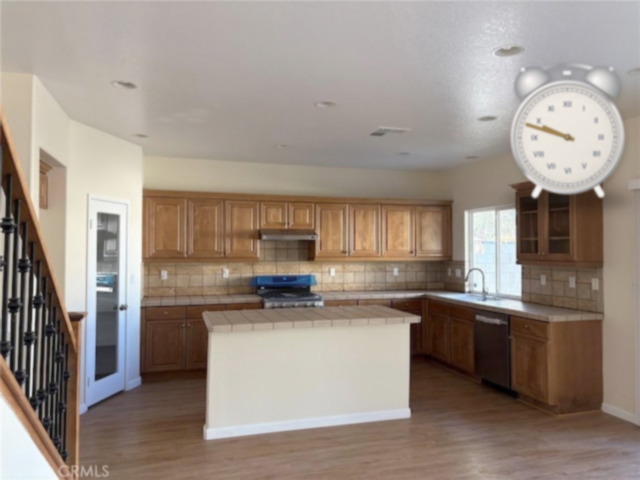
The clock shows **9:48**
